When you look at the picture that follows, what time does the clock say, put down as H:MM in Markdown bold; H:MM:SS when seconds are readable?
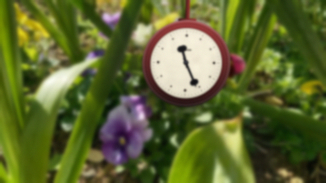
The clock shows **11:26**
